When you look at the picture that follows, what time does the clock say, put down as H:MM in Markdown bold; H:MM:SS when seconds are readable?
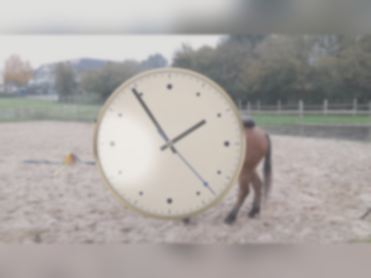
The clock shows **1:54:23**
